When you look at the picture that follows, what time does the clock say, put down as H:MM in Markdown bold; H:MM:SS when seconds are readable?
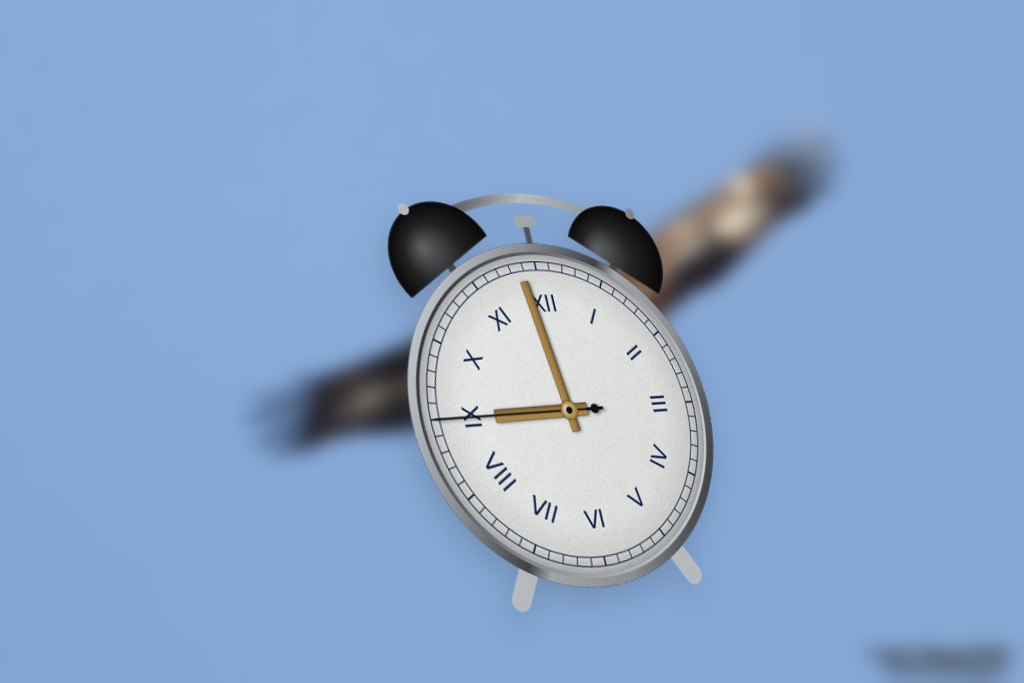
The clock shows **8:58:45**
